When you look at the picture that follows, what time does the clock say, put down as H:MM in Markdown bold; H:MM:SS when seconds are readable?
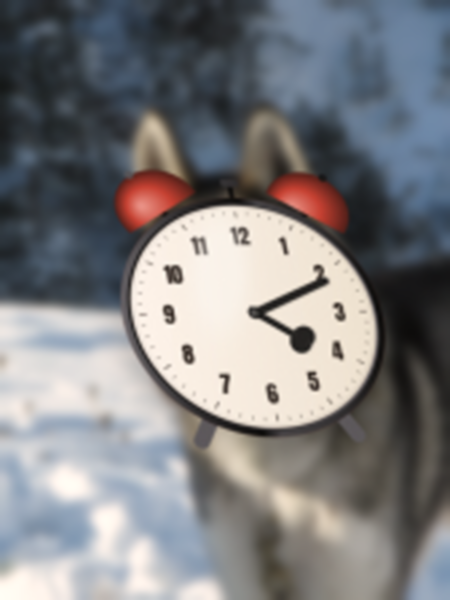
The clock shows **4:11**
